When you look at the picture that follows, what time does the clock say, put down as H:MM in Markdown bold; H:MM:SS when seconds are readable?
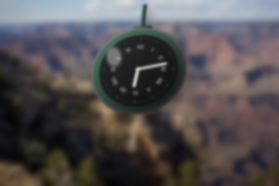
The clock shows **6:13**
